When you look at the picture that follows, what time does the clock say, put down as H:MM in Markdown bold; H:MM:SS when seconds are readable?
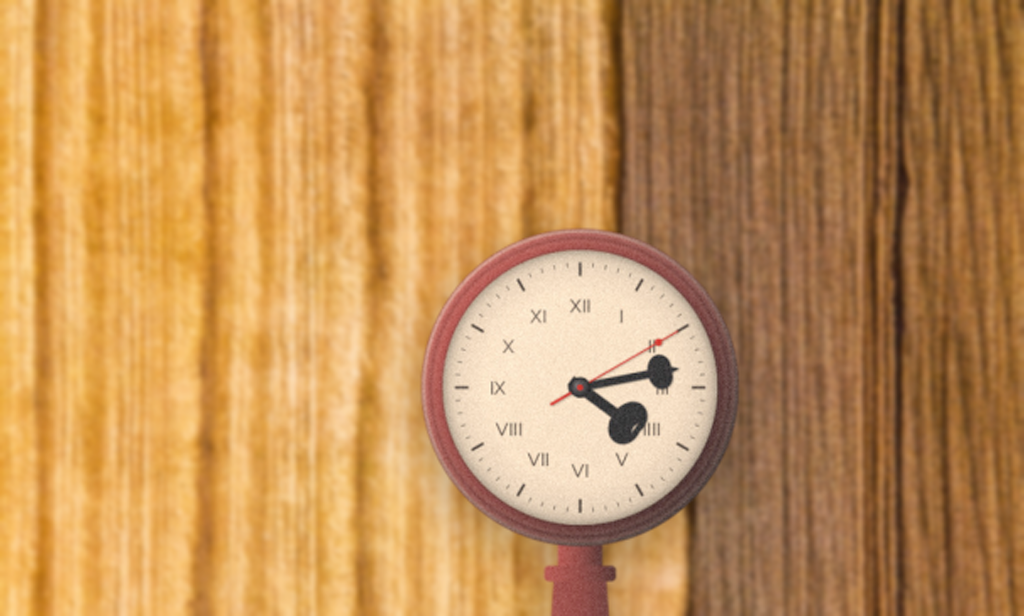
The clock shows **4:13:10**
